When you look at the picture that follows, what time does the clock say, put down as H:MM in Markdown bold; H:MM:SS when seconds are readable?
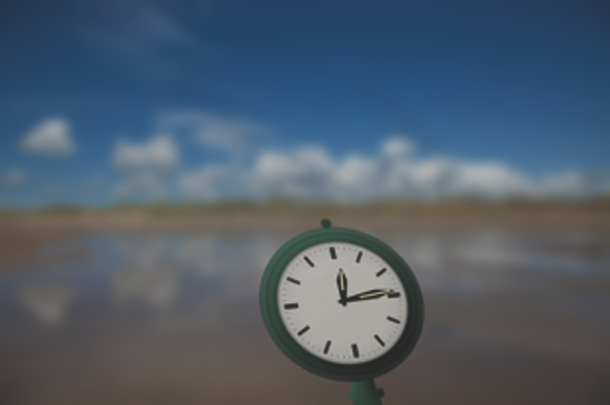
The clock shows **12:14**
